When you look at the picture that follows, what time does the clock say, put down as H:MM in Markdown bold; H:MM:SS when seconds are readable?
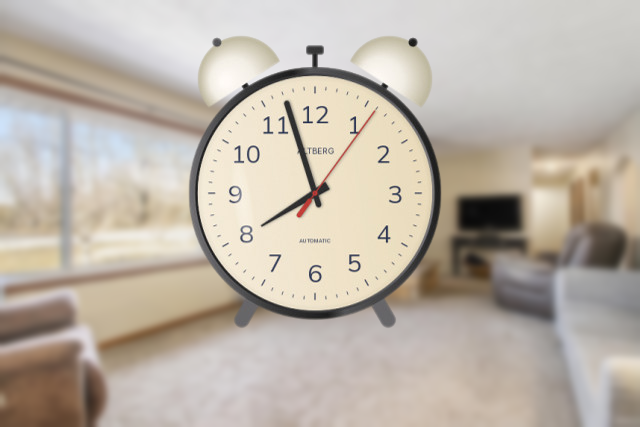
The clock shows **7:57:06**
